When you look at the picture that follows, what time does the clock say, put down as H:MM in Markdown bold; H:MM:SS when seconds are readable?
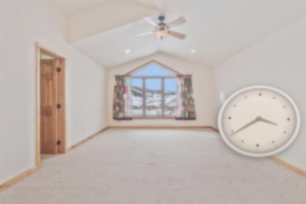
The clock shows **3:39**
